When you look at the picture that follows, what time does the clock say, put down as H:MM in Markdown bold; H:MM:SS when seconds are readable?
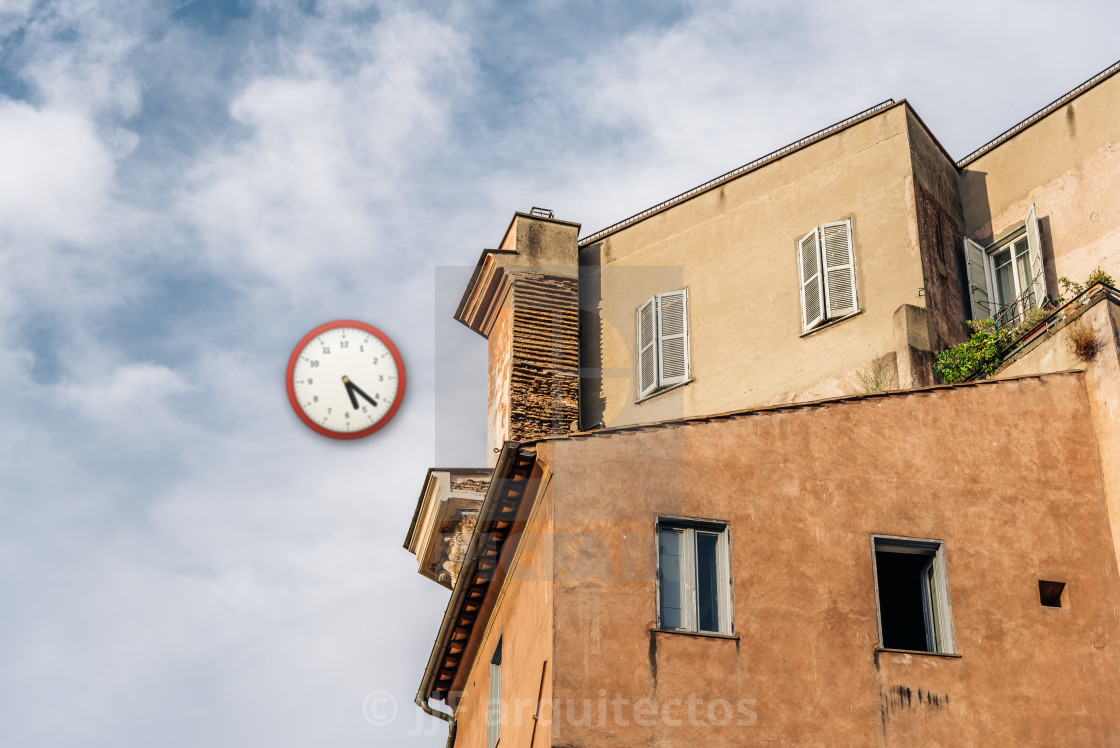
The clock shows **5:22**
